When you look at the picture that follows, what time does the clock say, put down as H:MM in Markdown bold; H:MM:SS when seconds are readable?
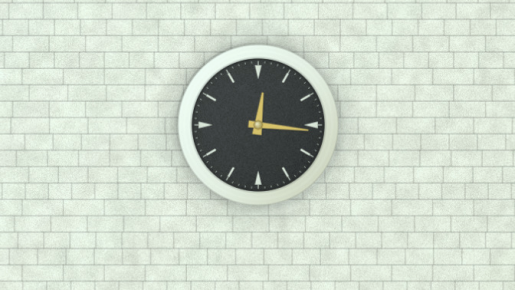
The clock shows **12:16**
